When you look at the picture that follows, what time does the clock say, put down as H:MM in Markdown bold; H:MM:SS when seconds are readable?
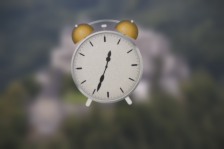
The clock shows **12:34**
